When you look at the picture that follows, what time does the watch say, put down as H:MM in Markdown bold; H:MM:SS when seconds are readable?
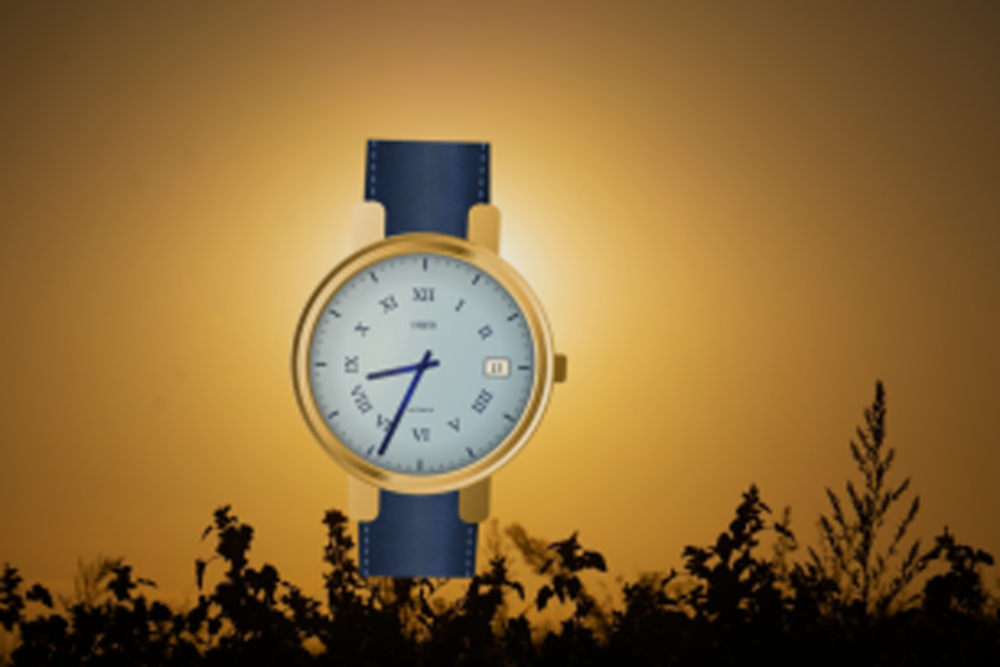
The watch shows **8:34**
